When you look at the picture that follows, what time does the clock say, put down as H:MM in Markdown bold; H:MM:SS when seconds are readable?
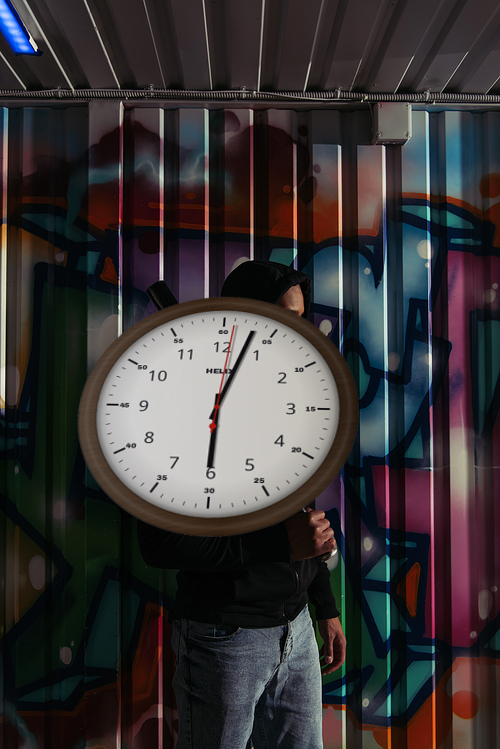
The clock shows **6:03:01**
